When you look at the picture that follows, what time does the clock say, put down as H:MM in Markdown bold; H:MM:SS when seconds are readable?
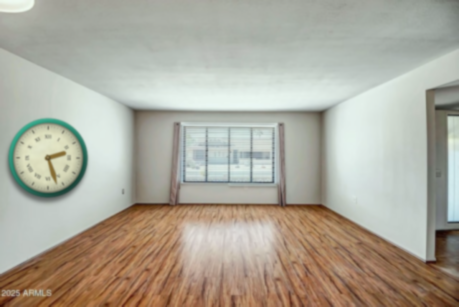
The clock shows **2:27**
